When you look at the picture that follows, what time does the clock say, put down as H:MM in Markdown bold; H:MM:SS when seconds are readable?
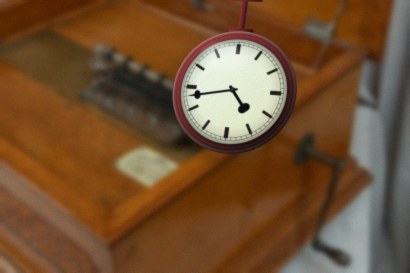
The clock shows **4:43**
